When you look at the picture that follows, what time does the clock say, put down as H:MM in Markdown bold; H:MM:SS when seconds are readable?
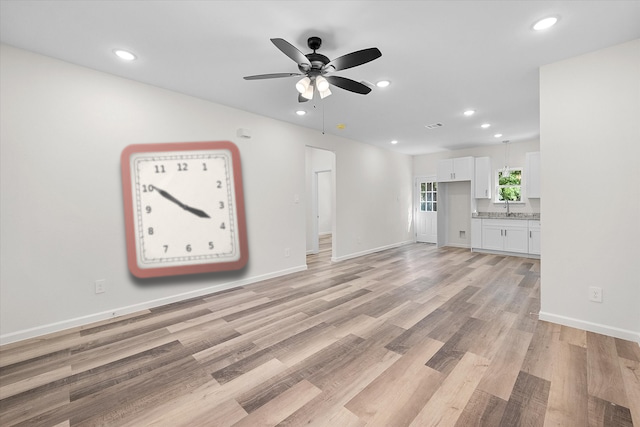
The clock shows **3:51**
